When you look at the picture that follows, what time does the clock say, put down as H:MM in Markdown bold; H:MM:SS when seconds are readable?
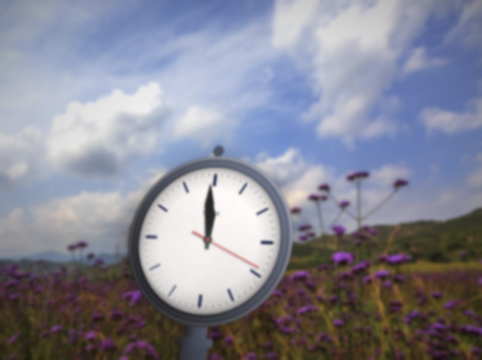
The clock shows **11:59:19**
